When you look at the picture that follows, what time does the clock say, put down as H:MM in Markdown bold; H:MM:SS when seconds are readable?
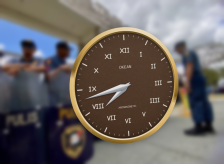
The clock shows **7:43**
